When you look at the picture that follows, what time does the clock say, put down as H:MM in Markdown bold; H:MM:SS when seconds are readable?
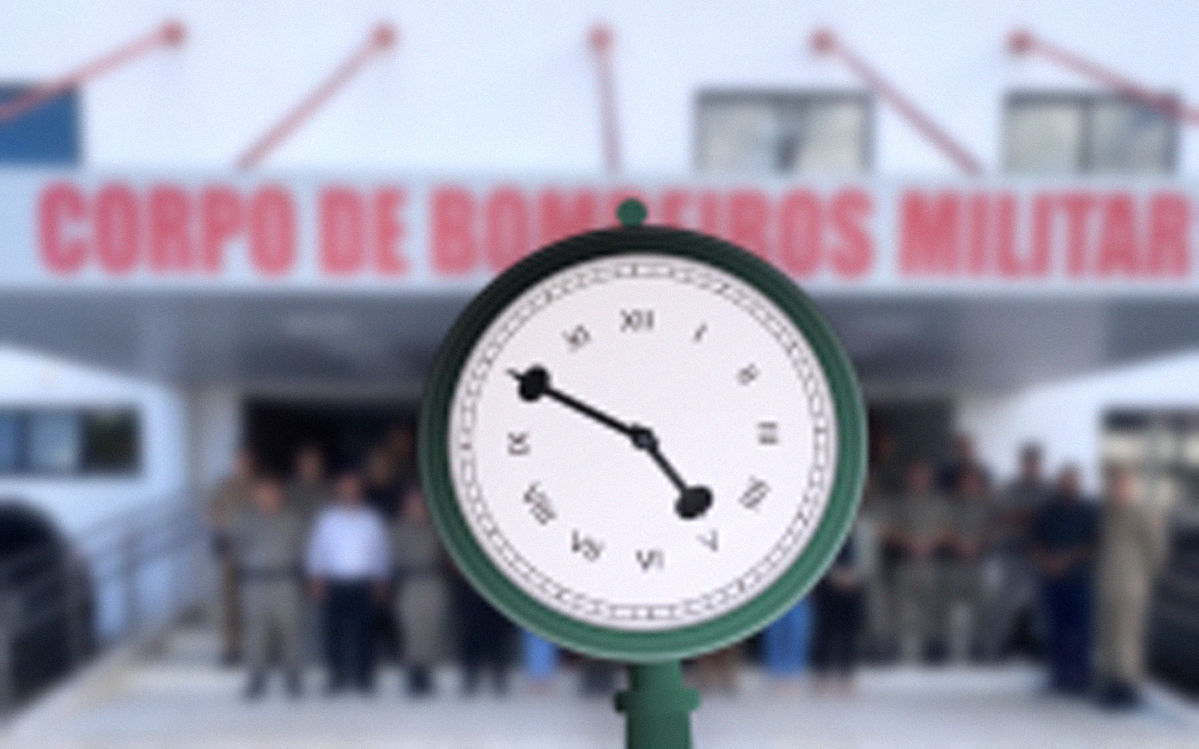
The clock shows **4:50**
